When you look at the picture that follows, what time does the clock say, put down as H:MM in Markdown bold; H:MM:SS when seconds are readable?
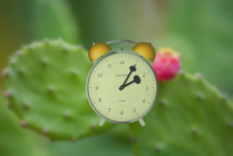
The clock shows **2:05**
